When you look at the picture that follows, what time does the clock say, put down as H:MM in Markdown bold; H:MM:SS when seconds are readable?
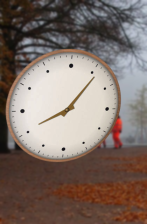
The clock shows **8:06**
